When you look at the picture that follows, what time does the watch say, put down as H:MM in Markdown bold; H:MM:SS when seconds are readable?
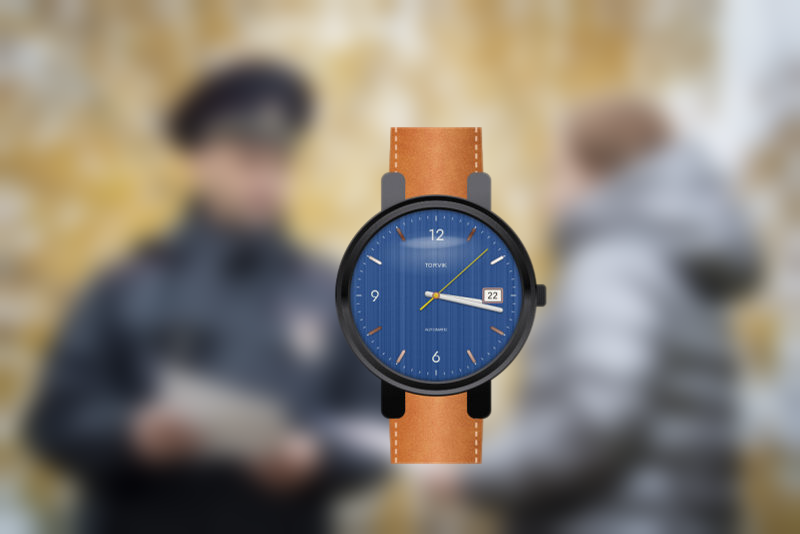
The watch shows **3:17:08**
